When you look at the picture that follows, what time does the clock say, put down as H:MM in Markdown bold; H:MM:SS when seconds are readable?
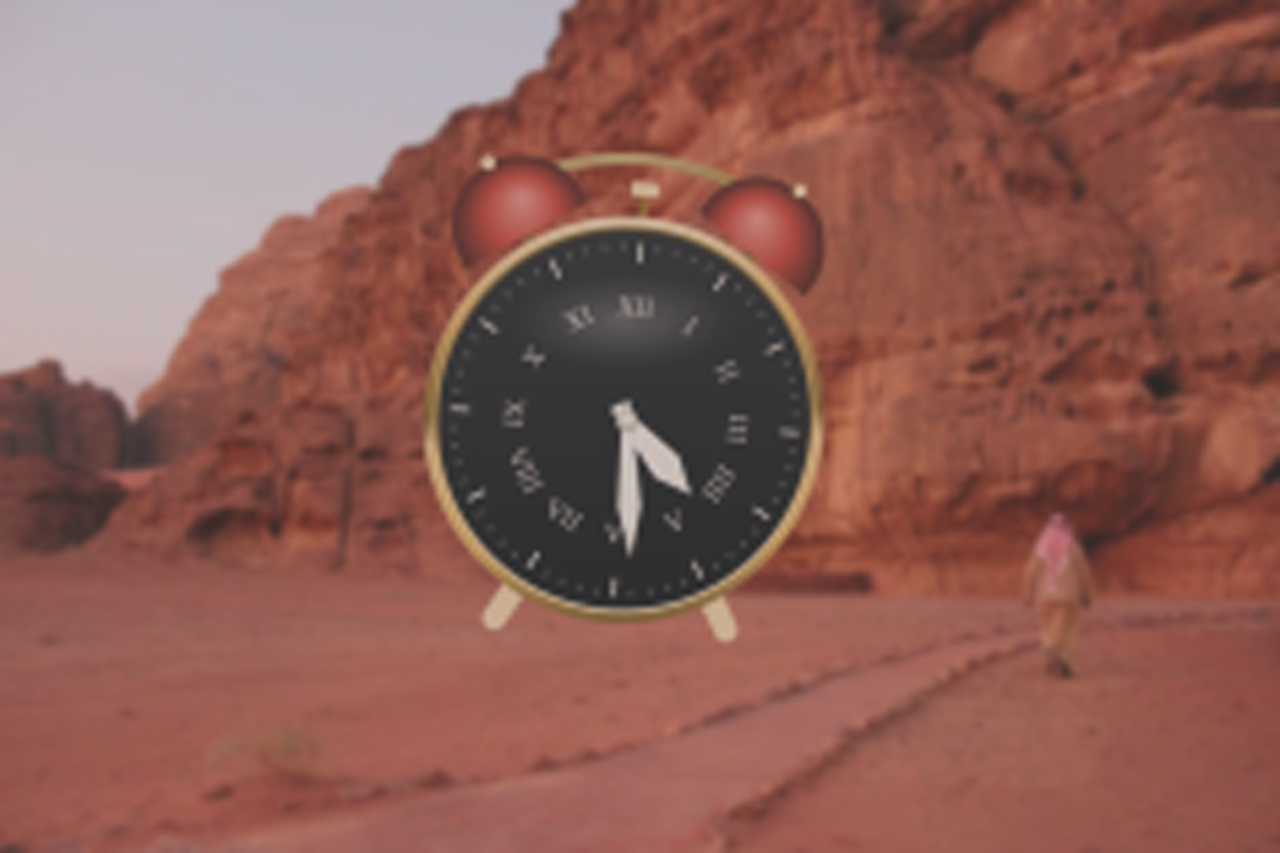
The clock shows **4:29**
